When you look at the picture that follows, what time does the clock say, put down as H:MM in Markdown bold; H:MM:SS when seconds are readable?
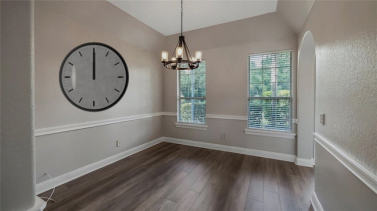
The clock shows **12:00**
